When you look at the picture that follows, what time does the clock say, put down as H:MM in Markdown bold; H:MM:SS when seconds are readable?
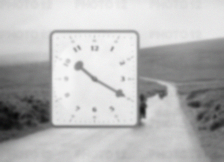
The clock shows **10:20**
